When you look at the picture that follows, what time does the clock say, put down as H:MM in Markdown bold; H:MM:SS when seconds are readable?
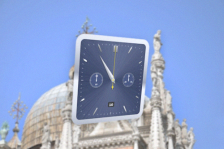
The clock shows **10:54**
